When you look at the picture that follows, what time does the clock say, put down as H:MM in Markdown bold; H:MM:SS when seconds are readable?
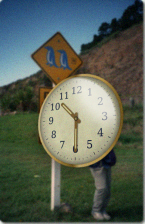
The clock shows **10:30**
